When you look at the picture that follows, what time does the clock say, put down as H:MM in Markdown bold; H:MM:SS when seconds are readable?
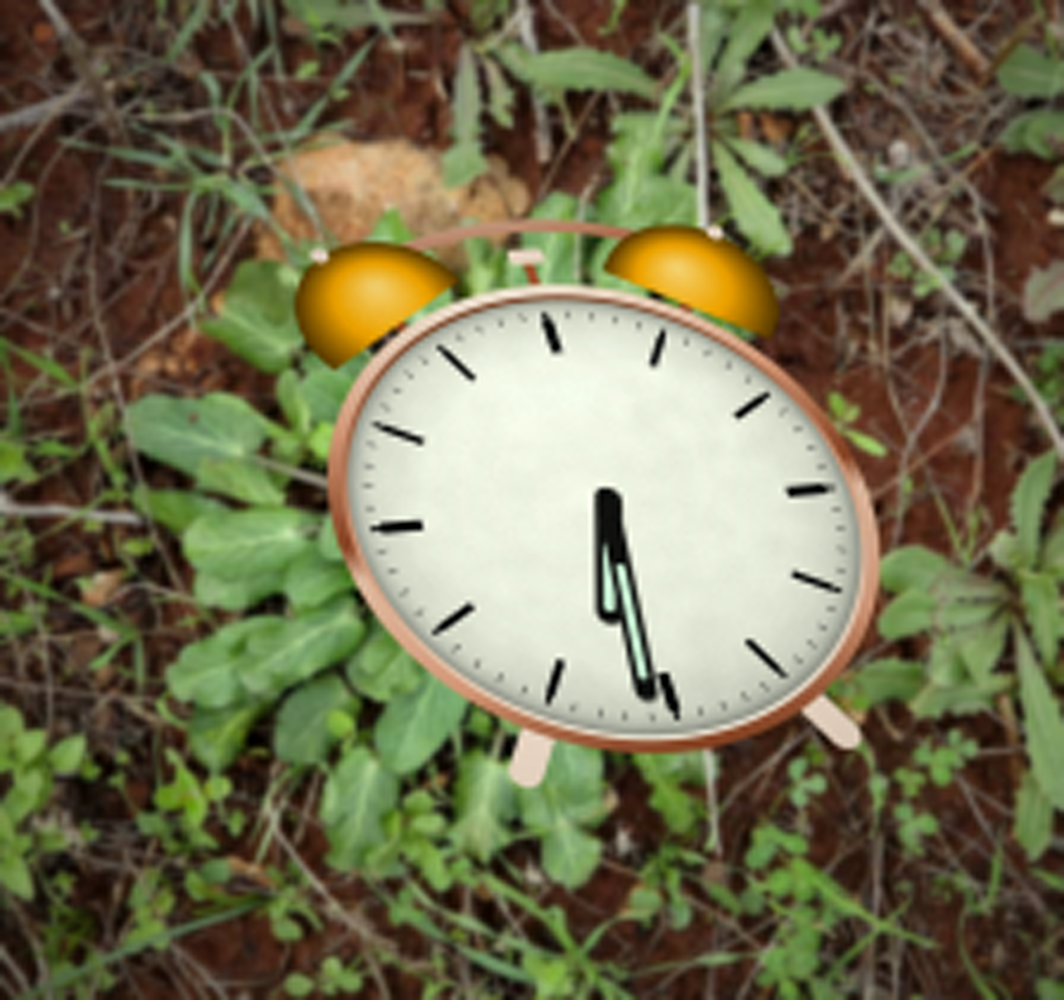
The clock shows **6:31**
